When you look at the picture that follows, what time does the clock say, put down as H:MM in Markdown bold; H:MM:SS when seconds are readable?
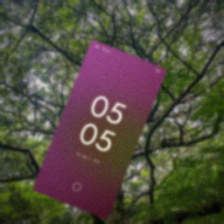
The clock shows **5:05**
